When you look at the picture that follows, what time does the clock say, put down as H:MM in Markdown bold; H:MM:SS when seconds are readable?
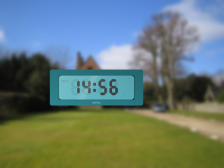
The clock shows **14:56**
